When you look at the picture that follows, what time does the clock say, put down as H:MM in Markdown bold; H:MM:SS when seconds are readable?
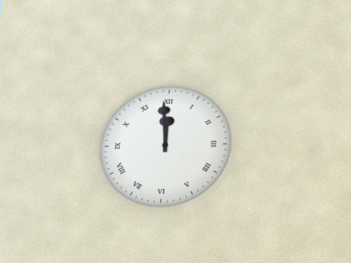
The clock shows **11:59**
